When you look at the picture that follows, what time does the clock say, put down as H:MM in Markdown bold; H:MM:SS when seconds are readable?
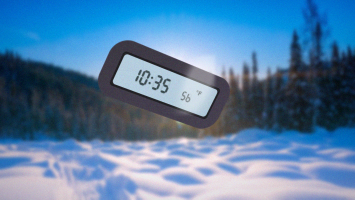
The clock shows **10:35**
